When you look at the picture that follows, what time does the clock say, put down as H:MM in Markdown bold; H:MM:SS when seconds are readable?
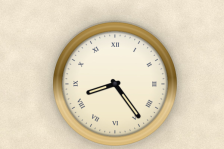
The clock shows **8:24**
